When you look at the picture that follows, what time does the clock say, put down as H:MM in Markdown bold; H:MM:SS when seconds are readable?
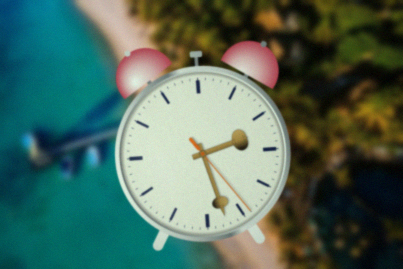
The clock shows **2:27:24**
